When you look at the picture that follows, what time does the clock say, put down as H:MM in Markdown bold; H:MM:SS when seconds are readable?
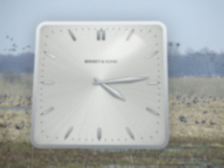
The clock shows **4:14**
